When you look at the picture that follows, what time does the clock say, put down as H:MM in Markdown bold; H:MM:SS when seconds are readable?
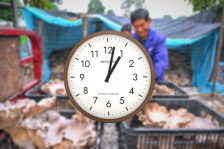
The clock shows **1:02**
